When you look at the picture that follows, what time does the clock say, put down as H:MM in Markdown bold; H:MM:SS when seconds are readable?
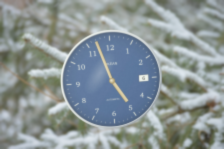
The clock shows **4:57**
